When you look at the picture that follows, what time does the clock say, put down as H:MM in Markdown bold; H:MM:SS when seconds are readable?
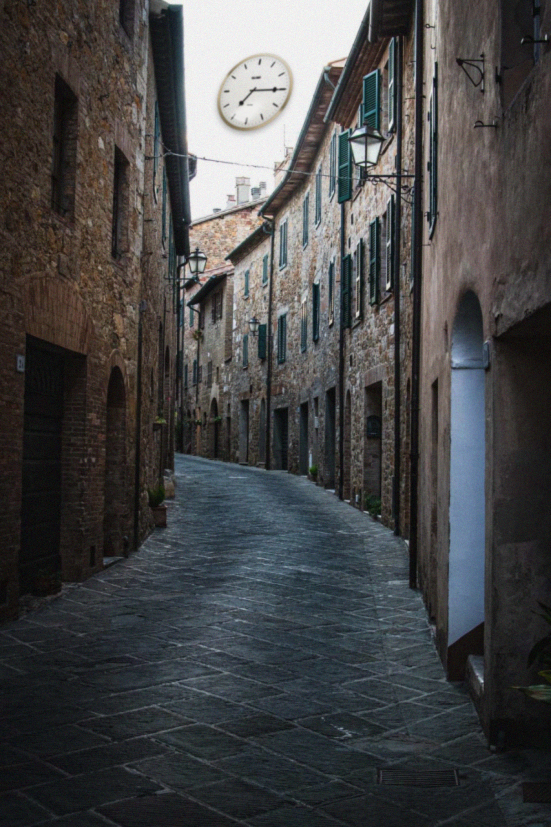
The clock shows **7:15**
